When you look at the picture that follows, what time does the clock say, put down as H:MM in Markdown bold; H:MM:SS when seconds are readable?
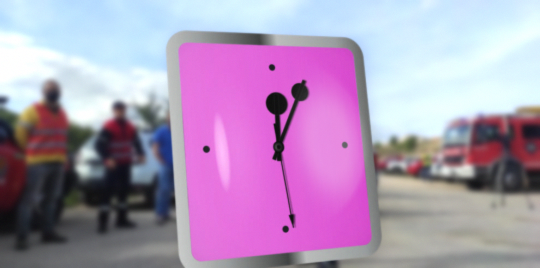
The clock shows **12:04:29**
